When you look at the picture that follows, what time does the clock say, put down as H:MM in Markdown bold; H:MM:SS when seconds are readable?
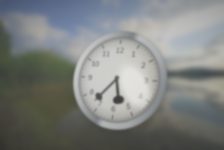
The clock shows **5:37**
